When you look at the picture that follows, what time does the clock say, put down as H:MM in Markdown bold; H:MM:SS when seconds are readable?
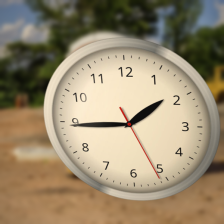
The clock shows **1:44:26**
